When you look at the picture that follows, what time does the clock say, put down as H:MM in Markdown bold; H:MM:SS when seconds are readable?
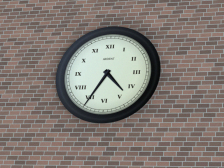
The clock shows **4:35**
